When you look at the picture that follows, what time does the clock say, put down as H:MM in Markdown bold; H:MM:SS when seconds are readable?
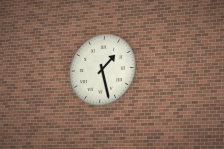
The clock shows **1:27**
